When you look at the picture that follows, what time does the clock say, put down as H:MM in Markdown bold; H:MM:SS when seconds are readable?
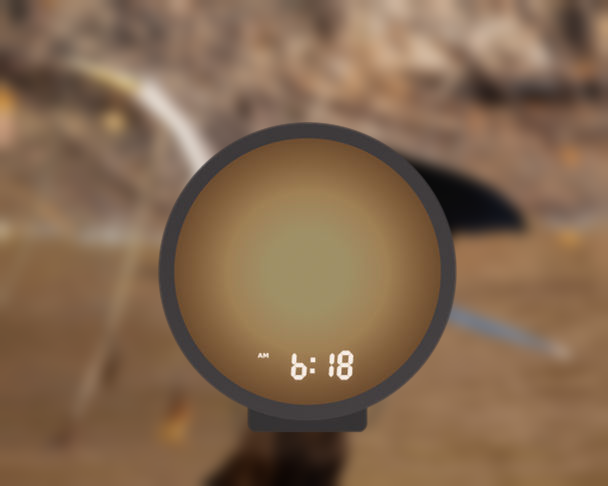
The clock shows **6:18**
